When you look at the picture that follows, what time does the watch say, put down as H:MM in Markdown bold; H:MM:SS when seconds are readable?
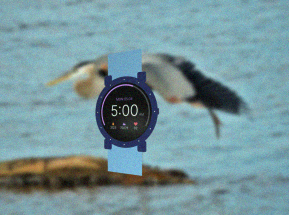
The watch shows **5:00**
